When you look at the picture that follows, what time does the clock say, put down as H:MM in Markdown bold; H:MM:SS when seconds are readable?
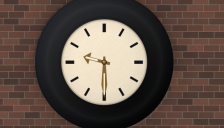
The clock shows **9:30**
